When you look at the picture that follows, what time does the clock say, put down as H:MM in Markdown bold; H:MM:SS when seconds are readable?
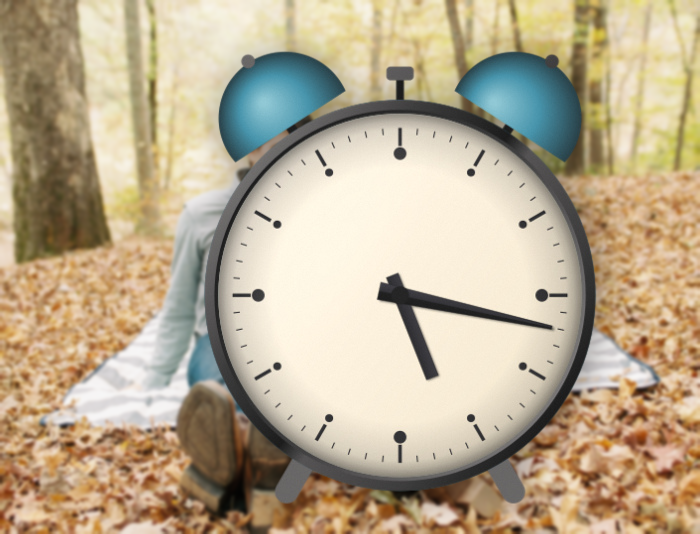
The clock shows **5:17**
